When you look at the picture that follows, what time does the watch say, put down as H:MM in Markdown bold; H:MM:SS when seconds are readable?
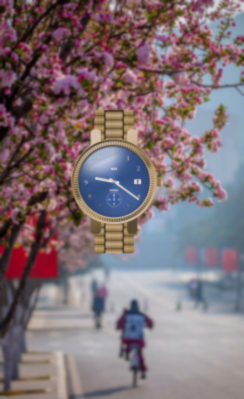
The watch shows **9:21**
